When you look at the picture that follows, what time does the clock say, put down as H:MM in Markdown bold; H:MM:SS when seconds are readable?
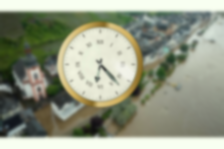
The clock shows **6:23**
